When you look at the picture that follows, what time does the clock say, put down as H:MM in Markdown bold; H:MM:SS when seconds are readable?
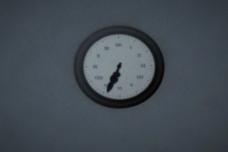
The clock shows **6:34**
